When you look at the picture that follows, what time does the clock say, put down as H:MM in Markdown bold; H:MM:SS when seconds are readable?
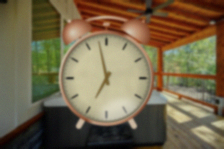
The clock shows **6:58**
